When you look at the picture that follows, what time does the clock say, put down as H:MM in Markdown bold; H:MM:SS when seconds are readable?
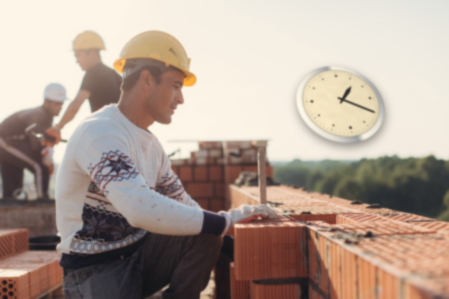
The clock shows **1:20**
